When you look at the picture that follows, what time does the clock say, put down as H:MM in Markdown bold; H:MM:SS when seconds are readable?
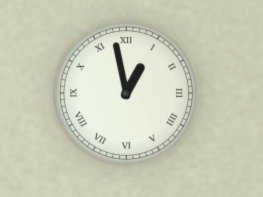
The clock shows **12:58**
